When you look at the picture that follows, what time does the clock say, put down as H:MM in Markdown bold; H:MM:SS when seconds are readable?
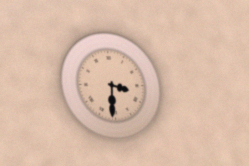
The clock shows **3:31**
